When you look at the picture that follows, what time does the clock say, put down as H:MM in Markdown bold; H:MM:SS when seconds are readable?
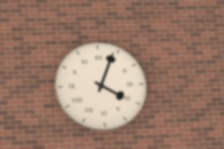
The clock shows **4:04**
